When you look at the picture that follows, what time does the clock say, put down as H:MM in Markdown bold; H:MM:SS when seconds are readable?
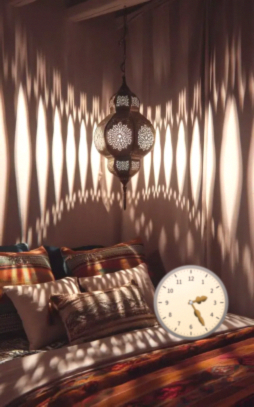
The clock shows **2:25**
